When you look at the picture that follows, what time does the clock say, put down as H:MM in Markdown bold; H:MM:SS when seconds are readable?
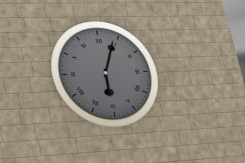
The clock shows **6:04**
